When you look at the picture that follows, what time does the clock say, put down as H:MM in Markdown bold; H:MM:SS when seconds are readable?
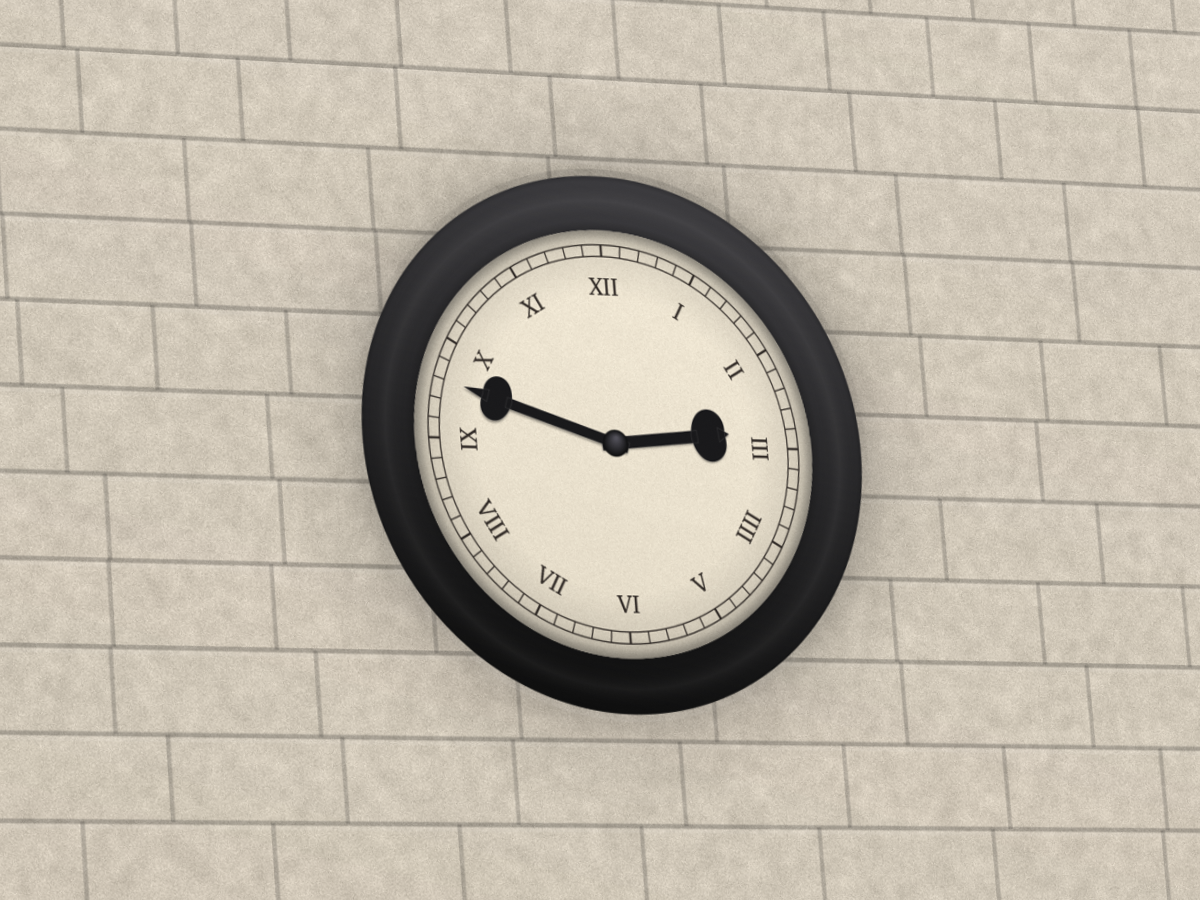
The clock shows **2:48**
